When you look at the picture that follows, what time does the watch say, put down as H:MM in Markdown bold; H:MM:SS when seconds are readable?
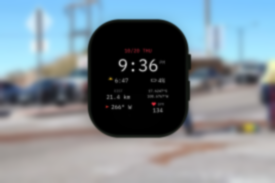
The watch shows **9:36**
